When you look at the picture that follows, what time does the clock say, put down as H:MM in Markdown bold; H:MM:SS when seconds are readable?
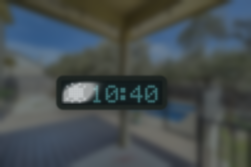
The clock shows **10:40**
